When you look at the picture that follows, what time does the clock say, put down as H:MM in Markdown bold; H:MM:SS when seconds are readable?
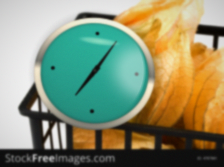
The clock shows **7:05**
